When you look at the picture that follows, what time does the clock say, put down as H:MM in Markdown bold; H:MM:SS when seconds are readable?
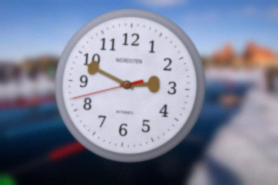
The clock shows **2:48:42**
